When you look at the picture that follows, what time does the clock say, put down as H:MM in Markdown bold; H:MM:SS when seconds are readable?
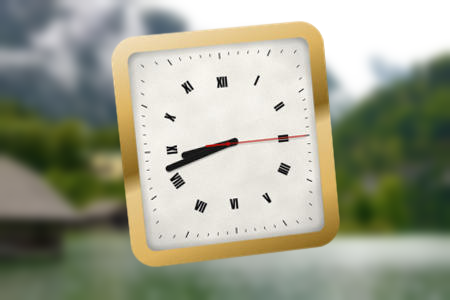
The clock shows **8:42:15**
